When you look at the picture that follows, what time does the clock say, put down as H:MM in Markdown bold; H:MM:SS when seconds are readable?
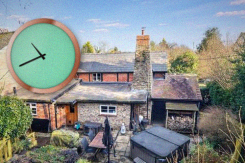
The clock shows **10:41**
